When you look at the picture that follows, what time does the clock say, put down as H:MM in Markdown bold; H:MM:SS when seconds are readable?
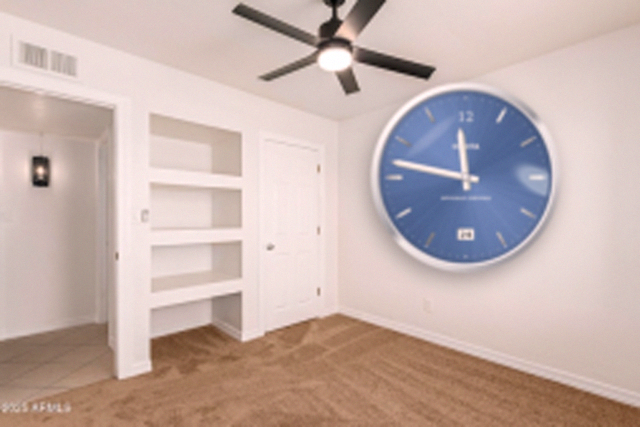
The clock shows **11:47**
